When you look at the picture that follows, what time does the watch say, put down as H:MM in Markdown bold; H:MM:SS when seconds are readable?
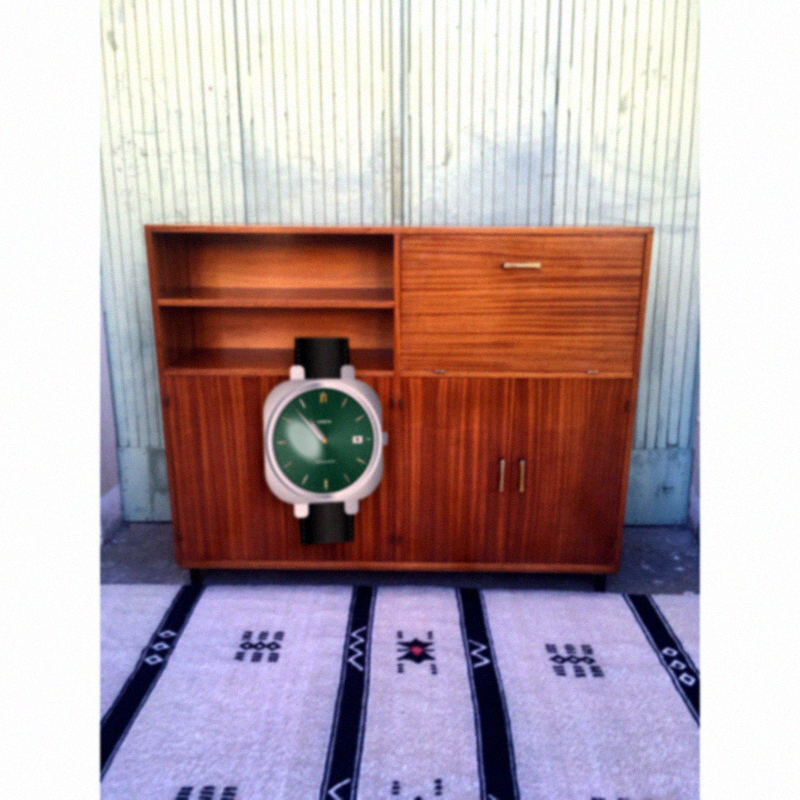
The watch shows **10:53**
